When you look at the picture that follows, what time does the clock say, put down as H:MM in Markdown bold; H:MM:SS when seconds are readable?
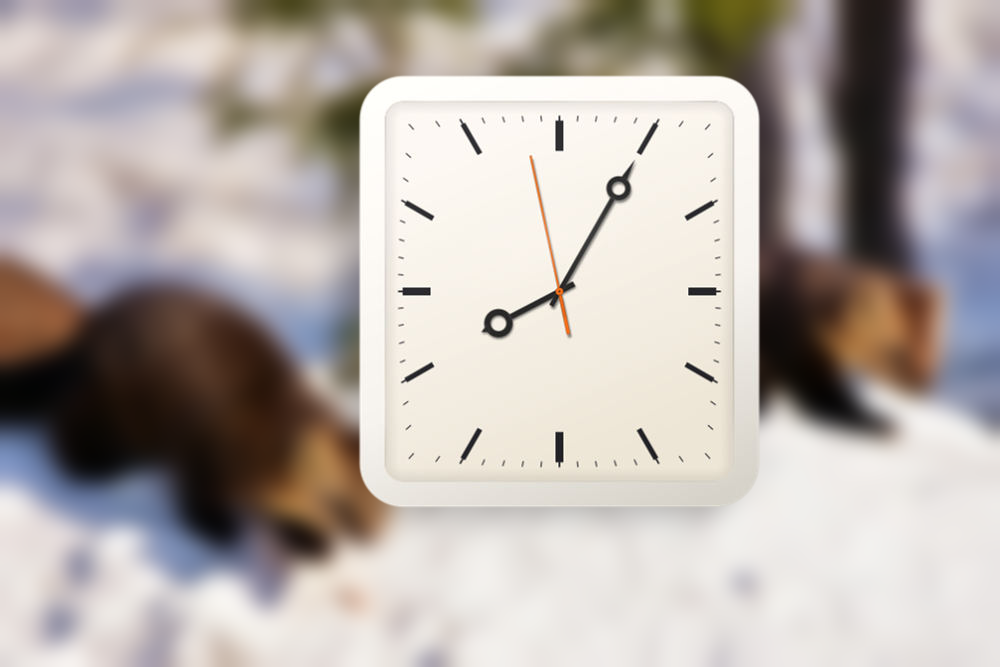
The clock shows **8:04:58**
